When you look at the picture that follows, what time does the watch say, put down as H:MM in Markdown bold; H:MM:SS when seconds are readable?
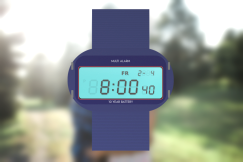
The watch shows **8:00:40**
